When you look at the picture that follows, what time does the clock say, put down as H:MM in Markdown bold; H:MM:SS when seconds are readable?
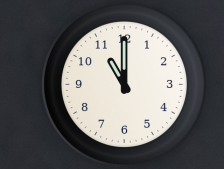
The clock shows **11:00**
